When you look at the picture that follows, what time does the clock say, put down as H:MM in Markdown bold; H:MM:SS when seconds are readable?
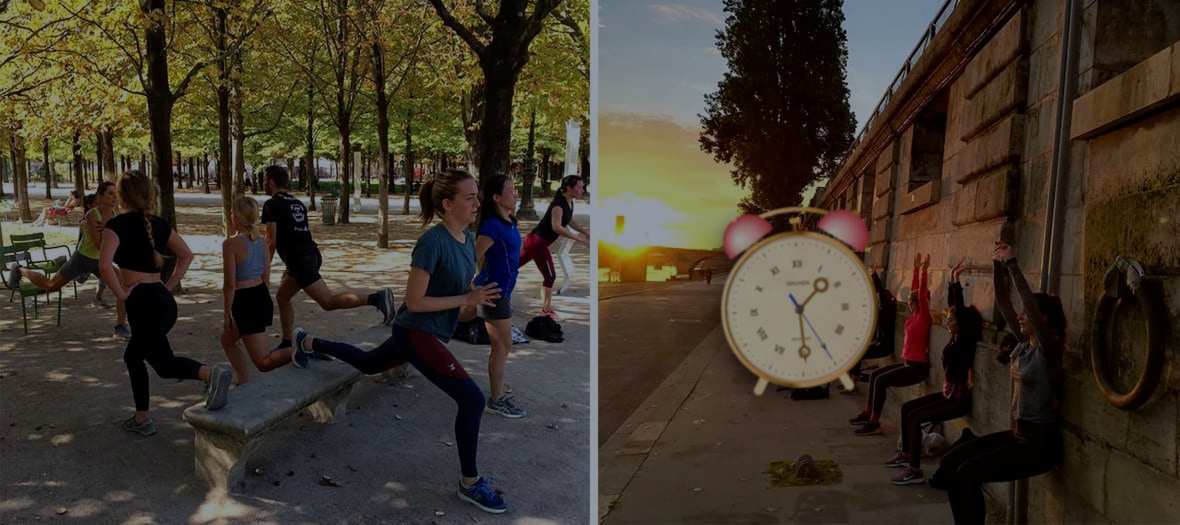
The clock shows **1:29:25**
